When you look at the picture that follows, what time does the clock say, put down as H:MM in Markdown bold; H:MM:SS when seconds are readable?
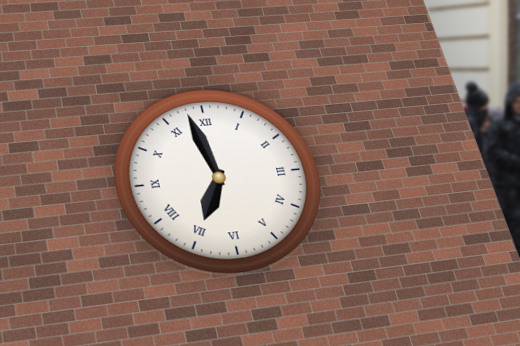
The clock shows **6:58**
